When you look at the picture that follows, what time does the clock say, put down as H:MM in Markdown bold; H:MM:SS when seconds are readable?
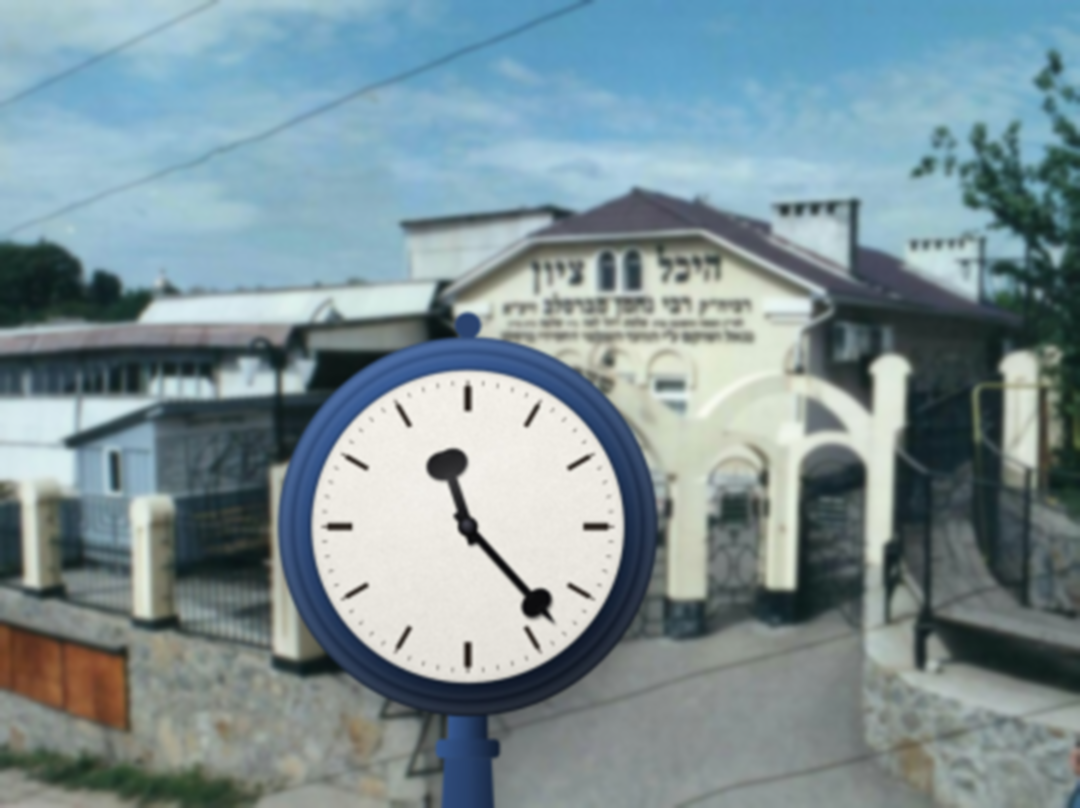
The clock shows **11:23**
